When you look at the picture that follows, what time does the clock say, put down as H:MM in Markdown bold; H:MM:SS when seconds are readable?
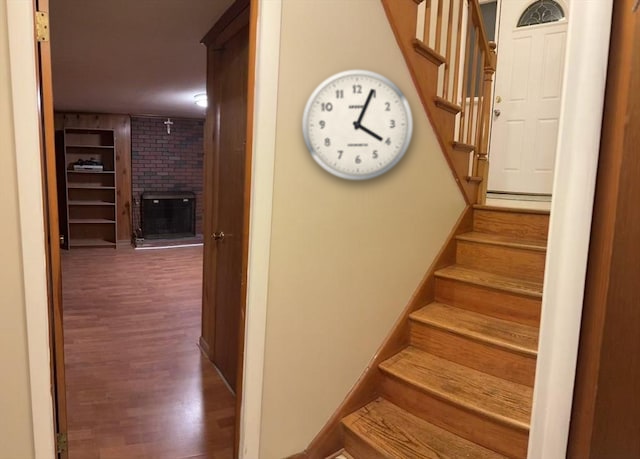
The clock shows **4:04**
